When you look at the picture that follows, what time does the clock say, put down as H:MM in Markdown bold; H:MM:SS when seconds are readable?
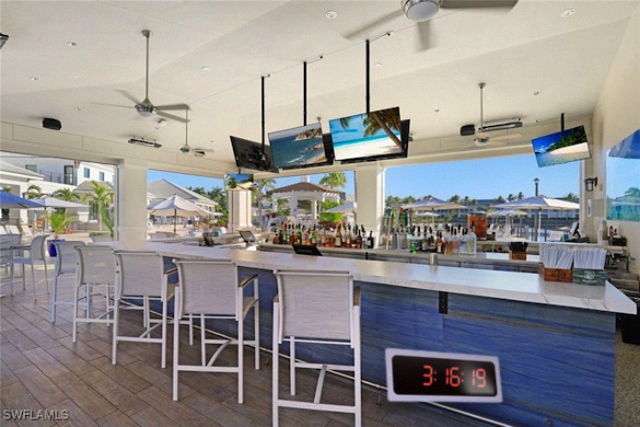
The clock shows **3:16:19**
